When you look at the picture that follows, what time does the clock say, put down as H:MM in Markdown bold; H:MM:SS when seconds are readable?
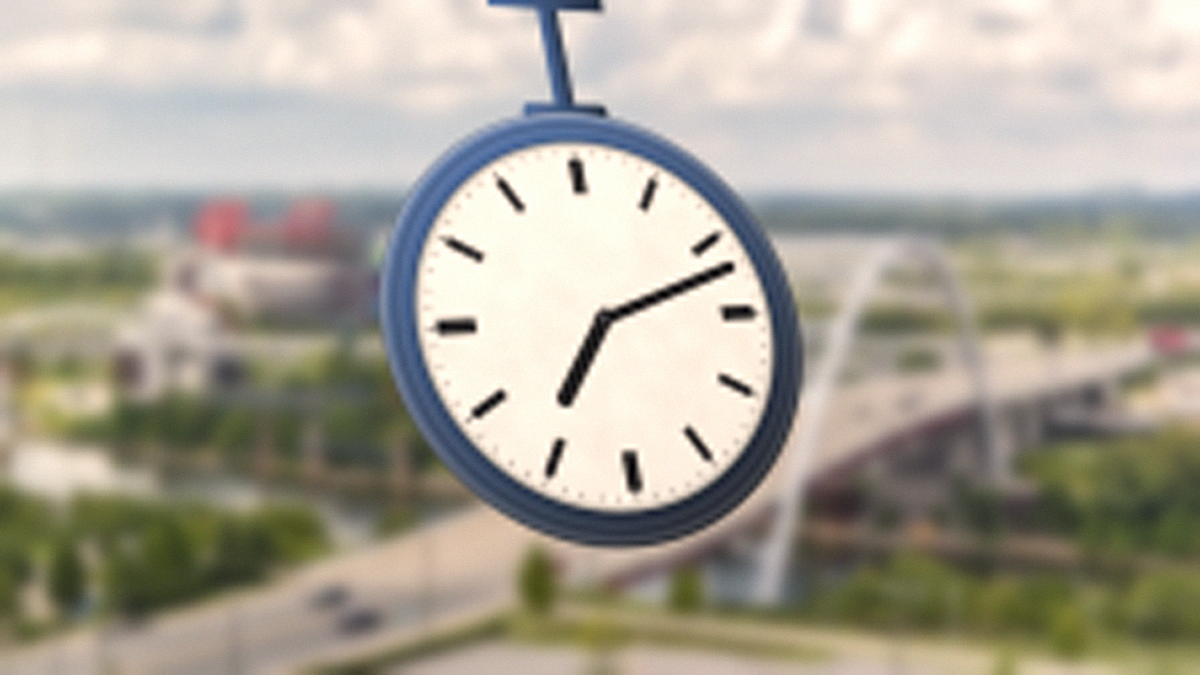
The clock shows **7:12**
